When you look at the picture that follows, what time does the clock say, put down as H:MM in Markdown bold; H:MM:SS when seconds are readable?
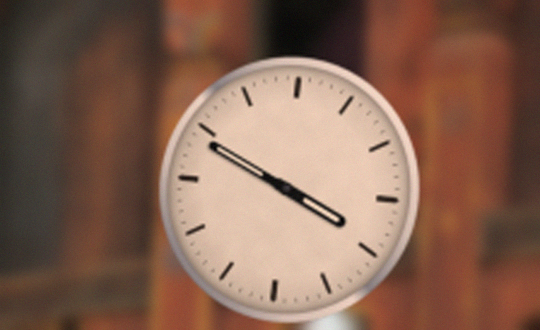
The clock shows **3:49**
